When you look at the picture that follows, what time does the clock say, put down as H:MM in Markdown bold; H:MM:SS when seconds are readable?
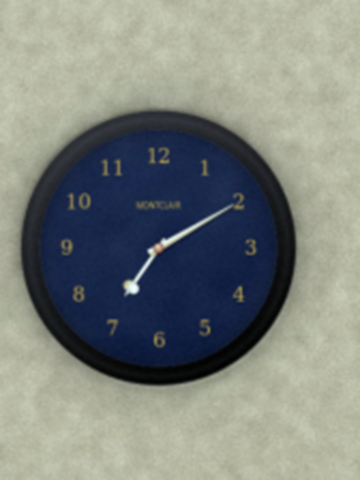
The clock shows **7:10**
